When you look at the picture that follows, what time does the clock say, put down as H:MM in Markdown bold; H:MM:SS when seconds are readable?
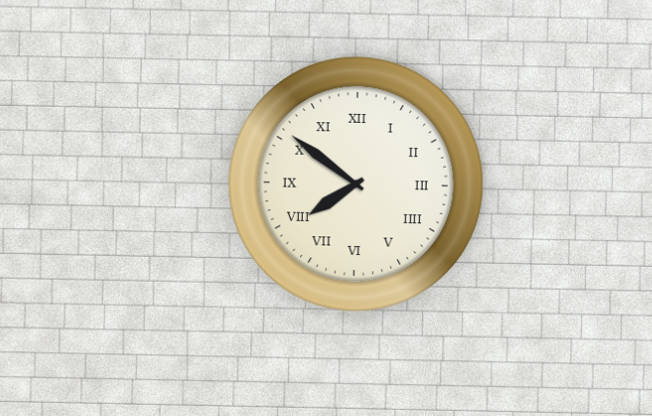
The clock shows **7:51**
